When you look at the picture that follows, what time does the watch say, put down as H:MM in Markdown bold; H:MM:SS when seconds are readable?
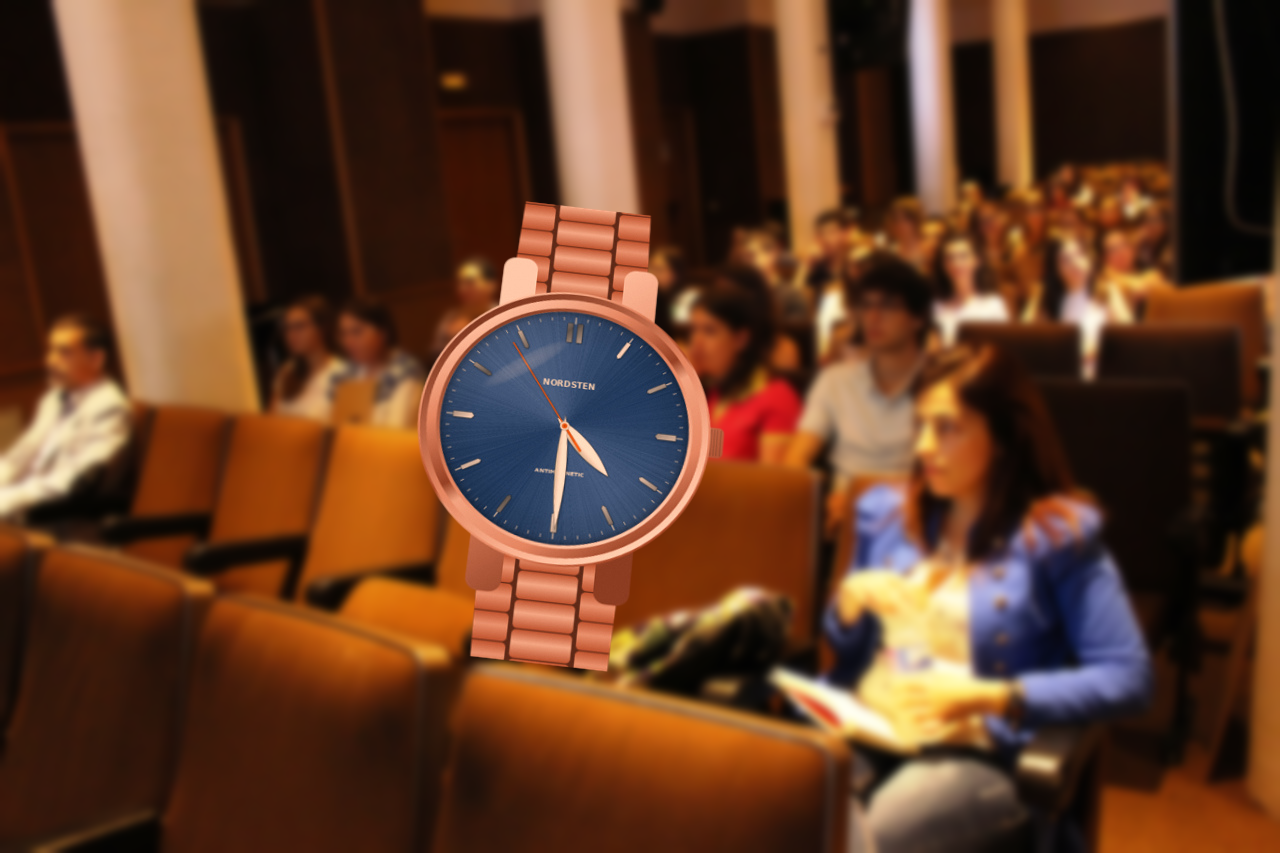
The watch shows **4:29:54**
